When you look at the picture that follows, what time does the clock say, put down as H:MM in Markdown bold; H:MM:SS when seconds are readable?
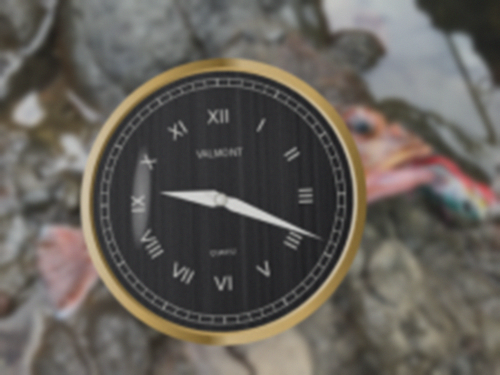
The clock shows **9:19**
